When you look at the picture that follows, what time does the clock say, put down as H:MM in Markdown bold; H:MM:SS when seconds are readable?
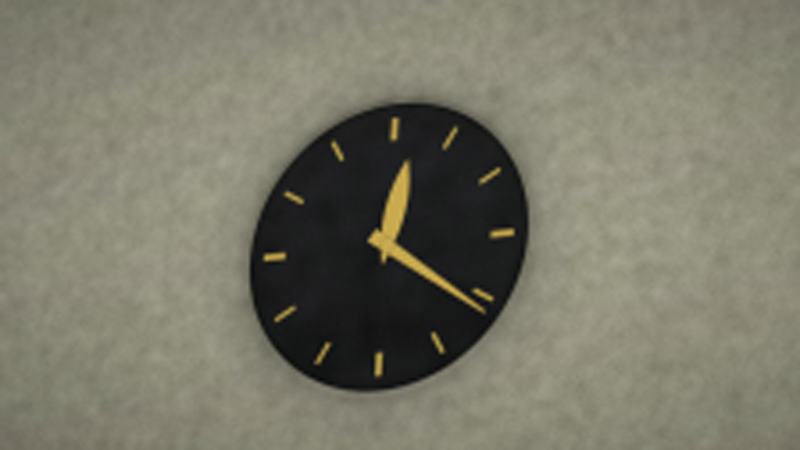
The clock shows **12:21**
